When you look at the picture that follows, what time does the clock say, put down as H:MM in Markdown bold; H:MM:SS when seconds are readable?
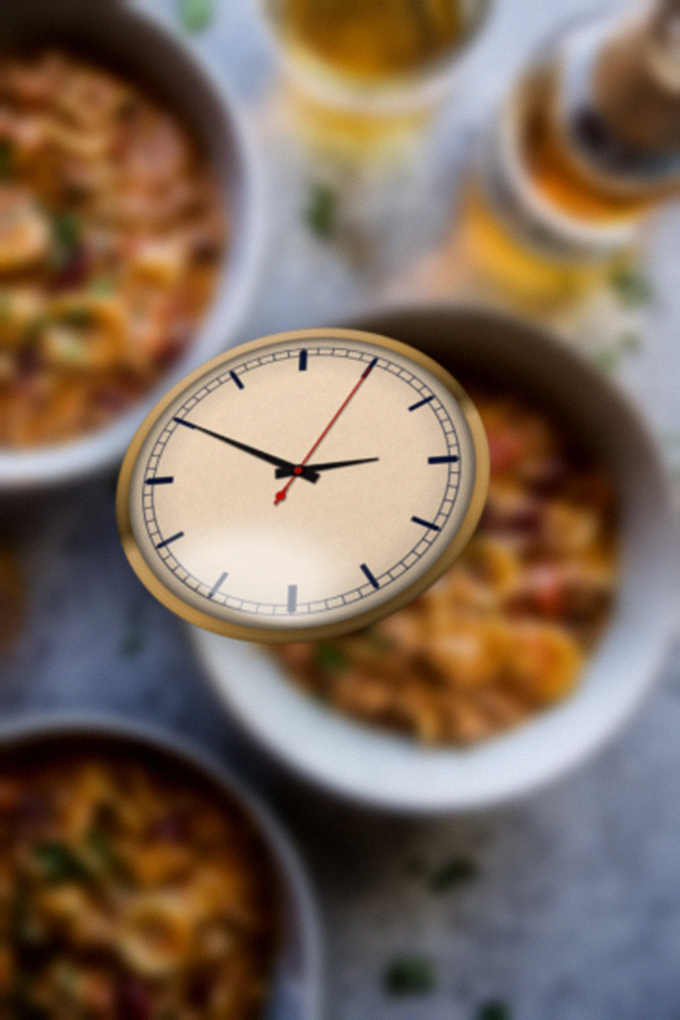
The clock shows **2:50:05**
